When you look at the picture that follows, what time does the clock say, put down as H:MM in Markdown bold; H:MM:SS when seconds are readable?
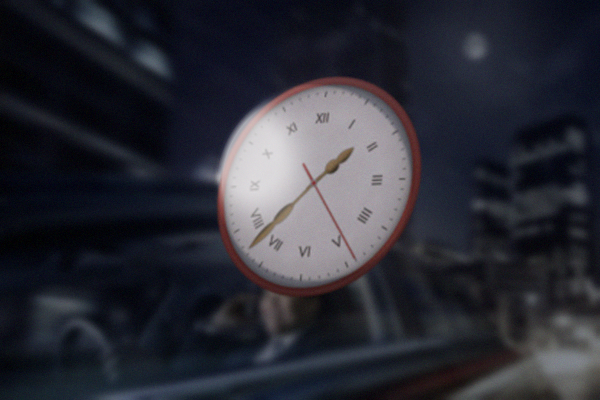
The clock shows **1:37:24**
